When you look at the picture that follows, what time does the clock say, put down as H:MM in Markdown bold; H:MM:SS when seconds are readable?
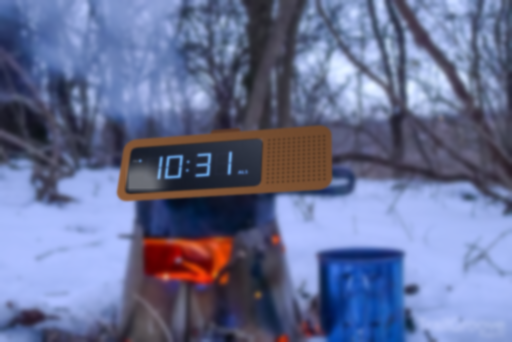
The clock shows **10:31**
